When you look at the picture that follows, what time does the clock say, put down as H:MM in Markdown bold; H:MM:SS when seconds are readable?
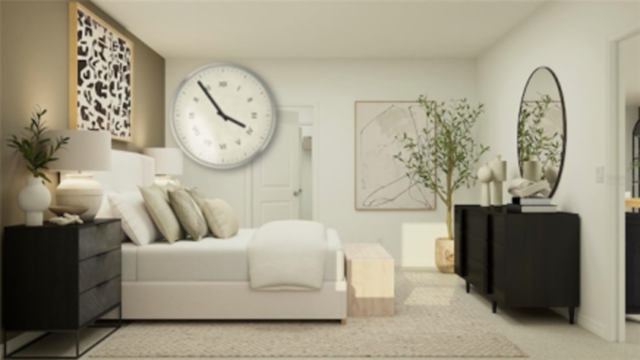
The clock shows **3:54**
